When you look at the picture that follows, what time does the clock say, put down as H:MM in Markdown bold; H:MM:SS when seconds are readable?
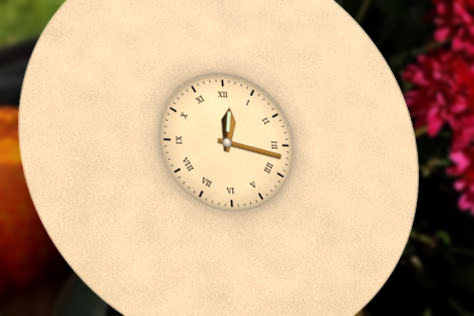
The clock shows **12:17**
